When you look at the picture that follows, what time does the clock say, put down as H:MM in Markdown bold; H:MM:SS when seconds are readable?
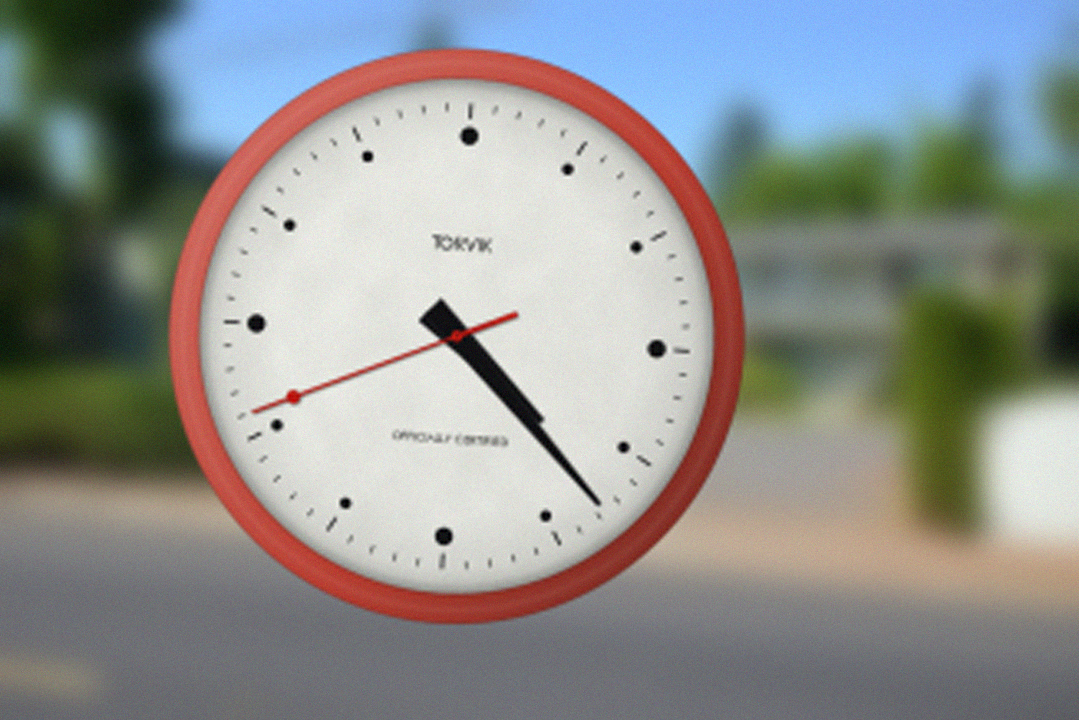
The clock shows **4:22:41**
